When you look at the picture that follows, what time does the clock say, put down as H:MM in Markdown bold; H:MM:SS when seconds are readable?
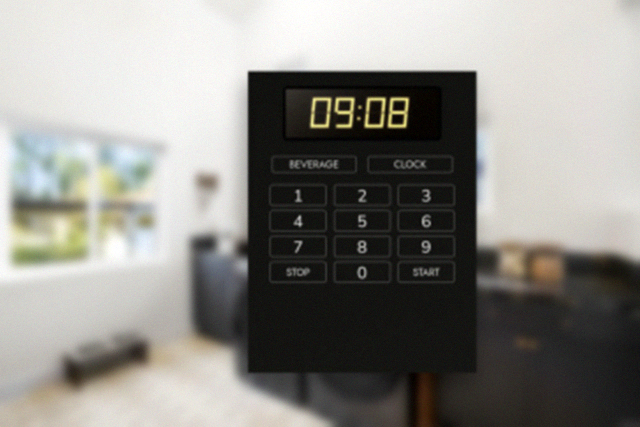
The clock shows **9:08**
